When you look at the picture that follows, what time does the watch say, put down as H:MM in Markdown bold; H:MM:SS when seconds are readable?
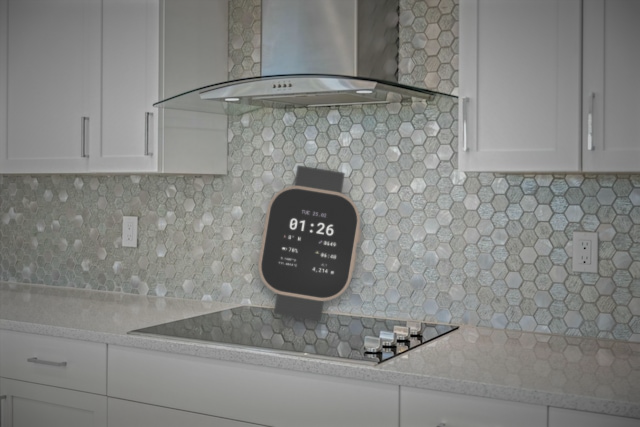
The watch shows **1:26**
